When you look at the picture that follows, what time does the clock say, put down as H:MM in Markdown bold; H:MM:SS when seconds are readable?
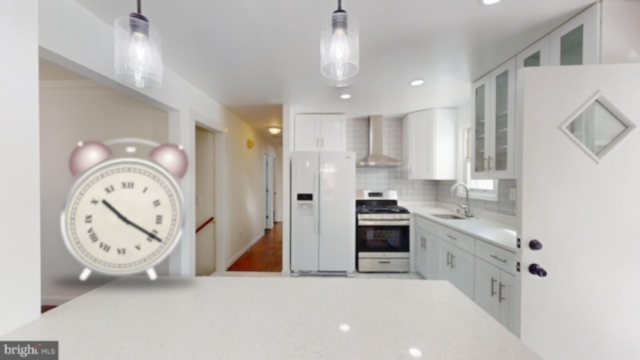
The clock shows **10:20**
